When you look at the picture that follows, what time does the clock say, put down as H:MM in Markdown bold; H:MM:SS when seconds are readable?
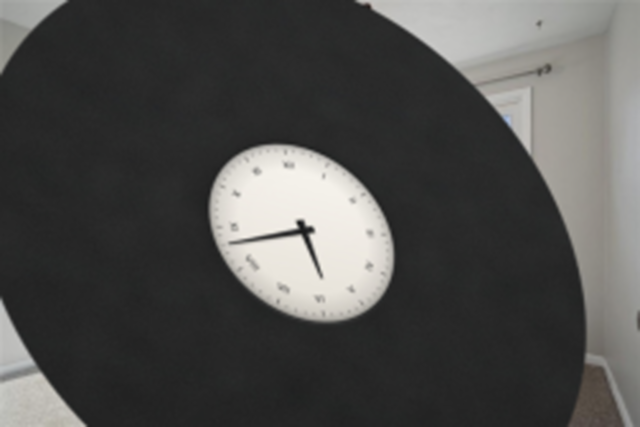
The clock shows **5:43**
